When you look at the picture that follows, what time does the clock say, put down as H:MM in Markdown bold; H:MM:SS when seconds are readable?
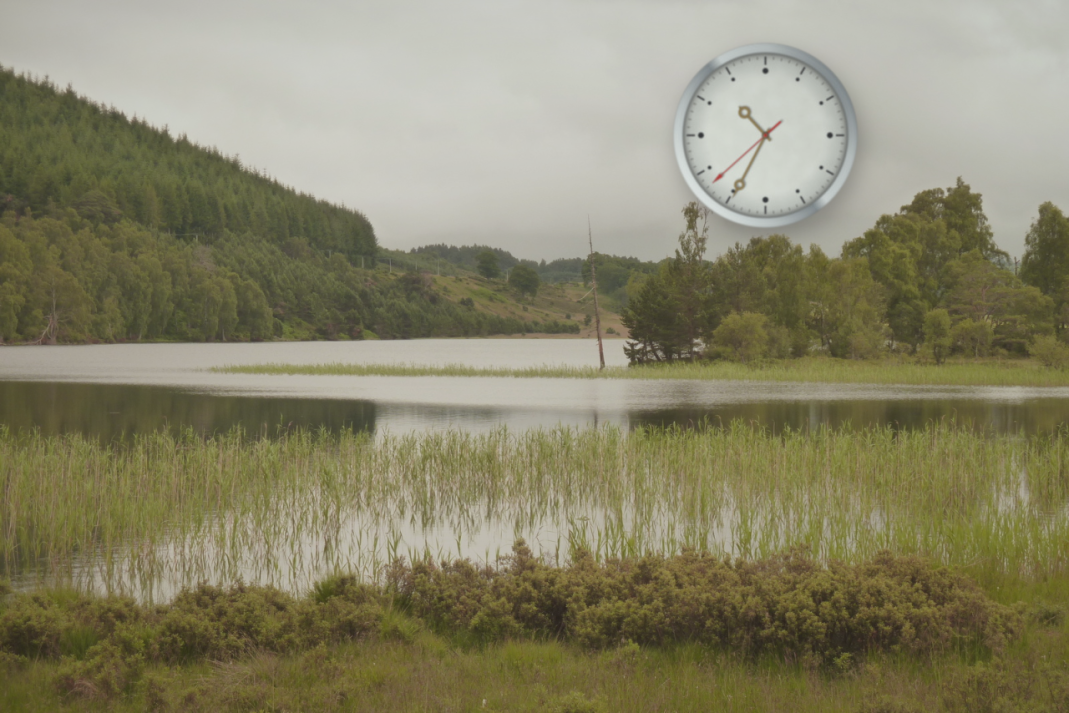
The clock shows **10:34:38**
